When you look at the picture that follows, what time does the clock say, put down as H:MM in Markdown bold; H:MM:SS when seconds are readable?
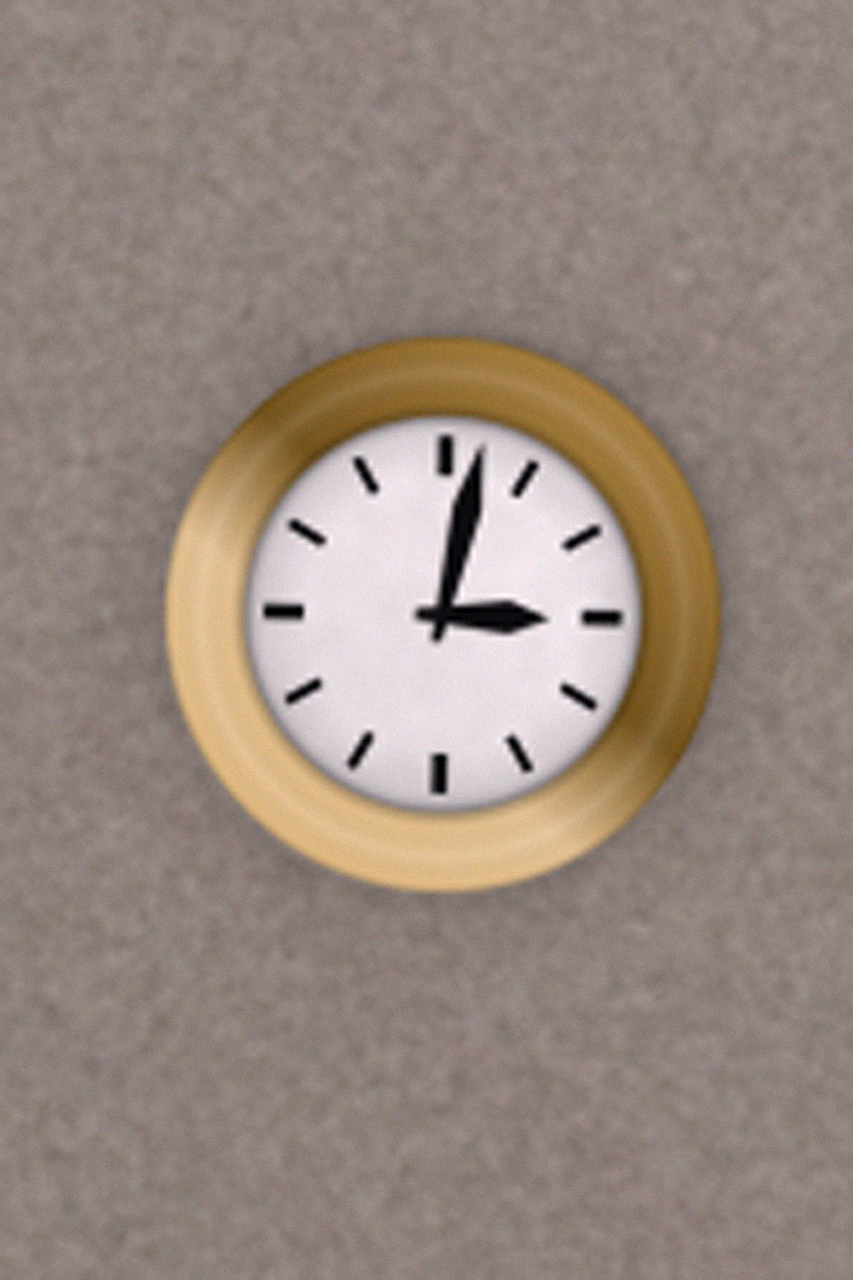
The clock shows **3:02**
